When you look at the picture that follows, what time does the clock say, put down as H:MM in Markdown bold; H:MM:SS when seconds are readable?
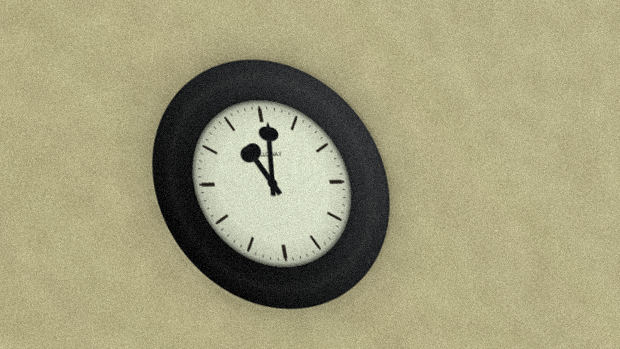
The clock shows **11:01**
